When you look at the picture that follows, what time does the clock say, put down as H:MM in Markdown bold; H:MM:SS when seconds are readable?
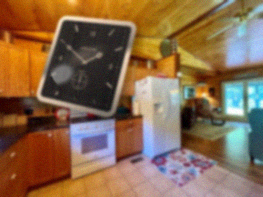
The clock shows **1:50**
